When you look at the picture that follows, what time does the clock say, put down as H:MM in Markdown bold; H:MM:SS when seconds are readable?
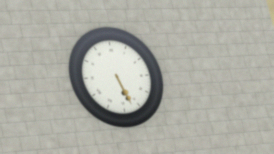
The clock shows **5:27**
